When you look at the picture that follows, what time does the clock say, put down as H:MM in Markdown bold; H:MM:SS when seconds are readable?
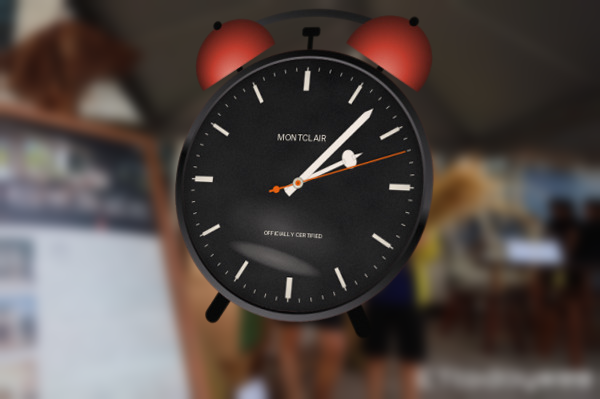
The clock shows **2:07:12**
